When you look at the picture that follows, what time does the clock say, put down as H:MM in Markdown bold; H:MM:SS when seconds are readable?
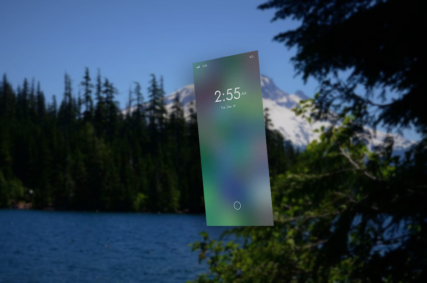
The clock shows **2:55**
